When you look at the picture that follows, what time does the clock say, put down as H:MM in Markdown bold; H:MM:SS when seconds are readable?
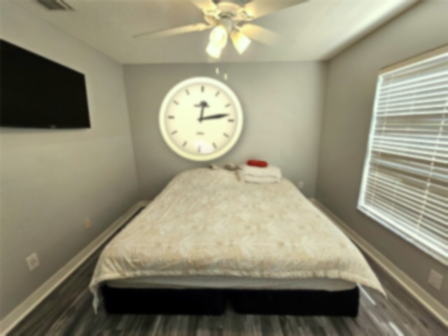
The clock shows **12:13**
